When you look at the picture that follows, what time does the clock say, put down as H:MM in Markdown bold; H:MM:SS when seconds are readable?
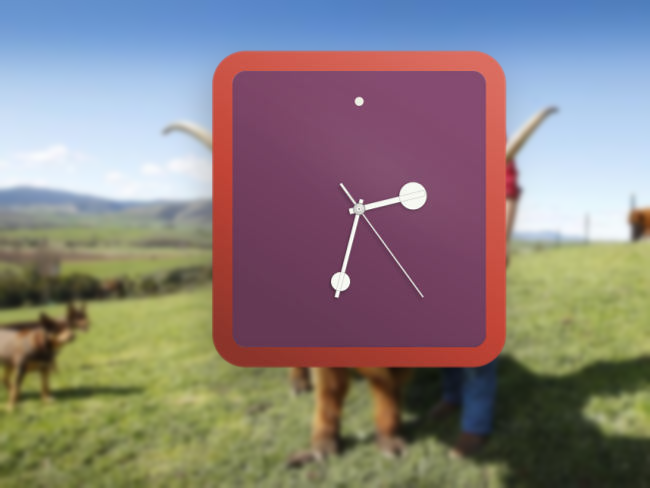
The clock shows **2:32:24**
